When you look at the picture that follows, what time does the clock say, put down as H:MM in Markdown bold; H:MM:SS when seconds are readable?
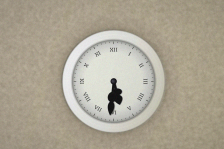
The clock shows **5:31**
